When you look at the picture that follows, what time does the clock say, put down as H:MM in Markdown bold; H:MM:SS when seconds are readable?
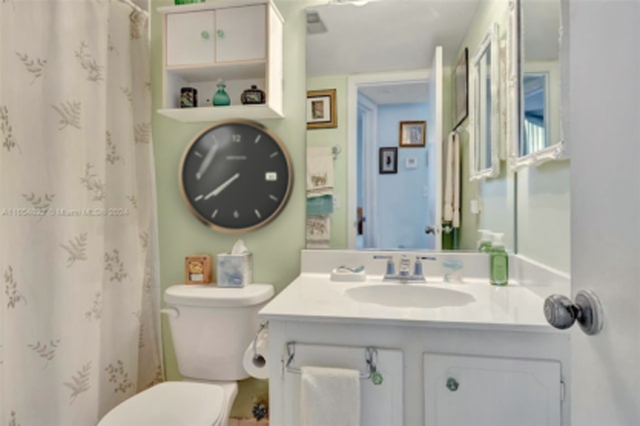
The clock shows **7:39**
